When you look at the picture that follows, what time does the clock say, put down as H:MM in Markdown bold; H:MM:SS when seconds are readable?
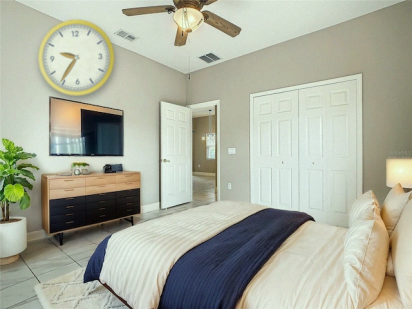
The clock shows **9:36**
